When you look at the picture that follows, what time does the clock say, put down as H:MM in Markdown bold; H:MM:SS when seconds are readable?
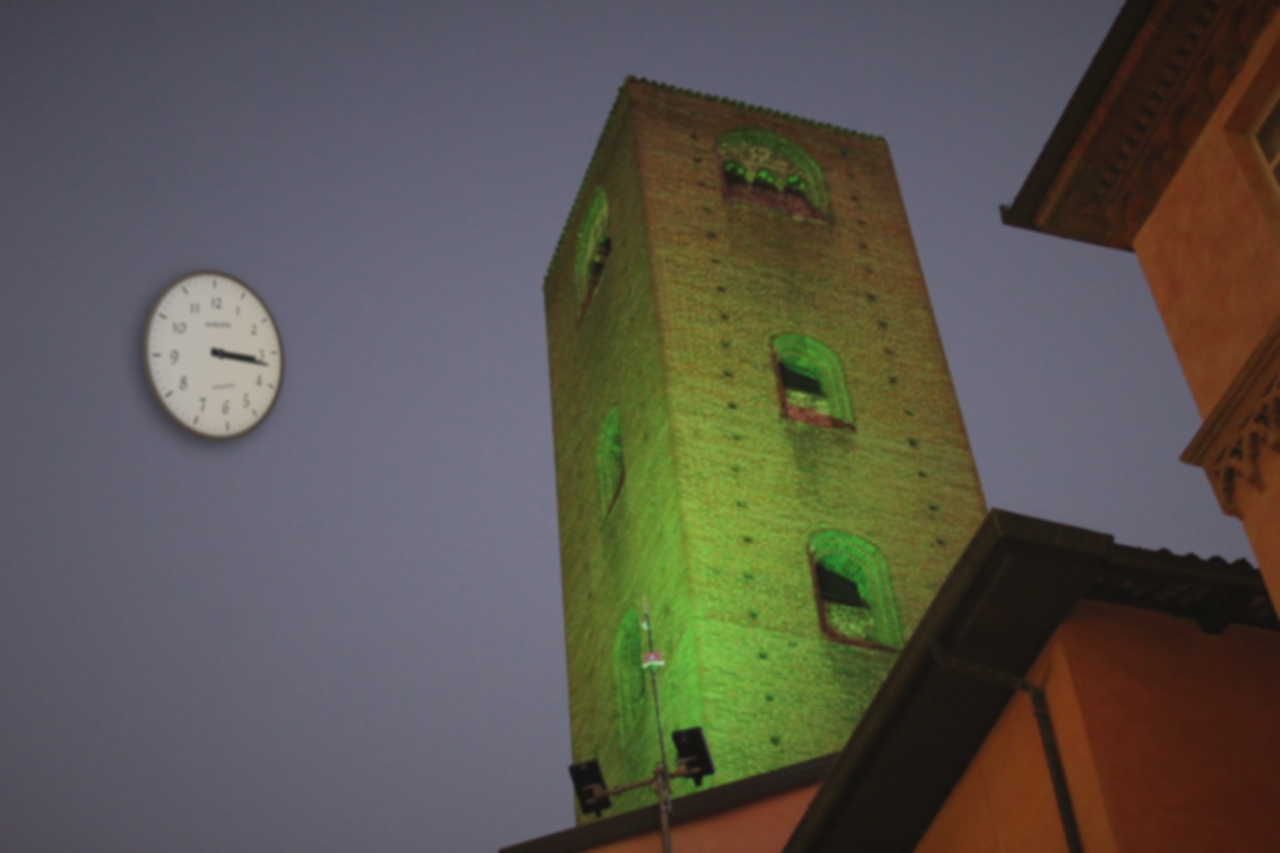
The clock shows **3:17**
